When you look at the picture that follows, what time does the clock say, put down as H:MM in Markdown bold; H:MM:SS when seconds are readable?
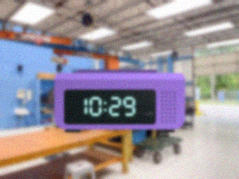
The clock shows **10:29**
